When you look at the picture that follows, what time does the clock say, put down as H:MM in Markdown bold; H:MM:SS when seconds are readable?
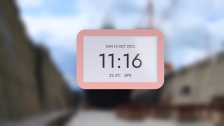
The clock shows **11:16**
